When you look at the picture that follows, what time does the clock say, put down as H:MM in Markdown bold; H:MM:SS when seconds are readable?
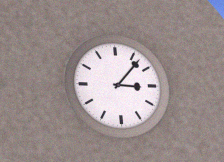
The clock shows **3:07**
